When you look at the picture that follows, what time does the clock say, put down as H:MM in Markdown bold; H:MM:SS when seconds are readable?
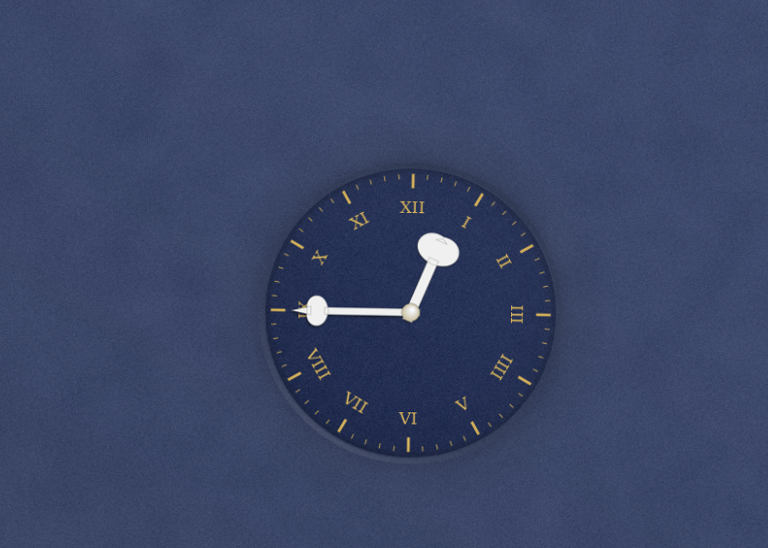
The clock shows **12:45**
